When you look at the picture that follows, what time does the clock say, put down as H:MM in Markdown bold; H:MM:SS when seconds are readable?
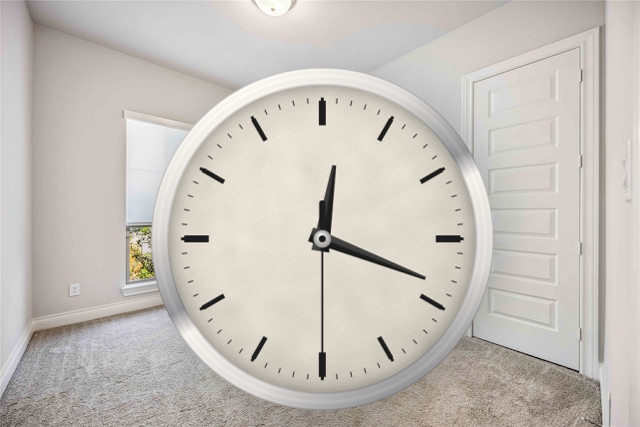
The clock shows **12:18:30**
